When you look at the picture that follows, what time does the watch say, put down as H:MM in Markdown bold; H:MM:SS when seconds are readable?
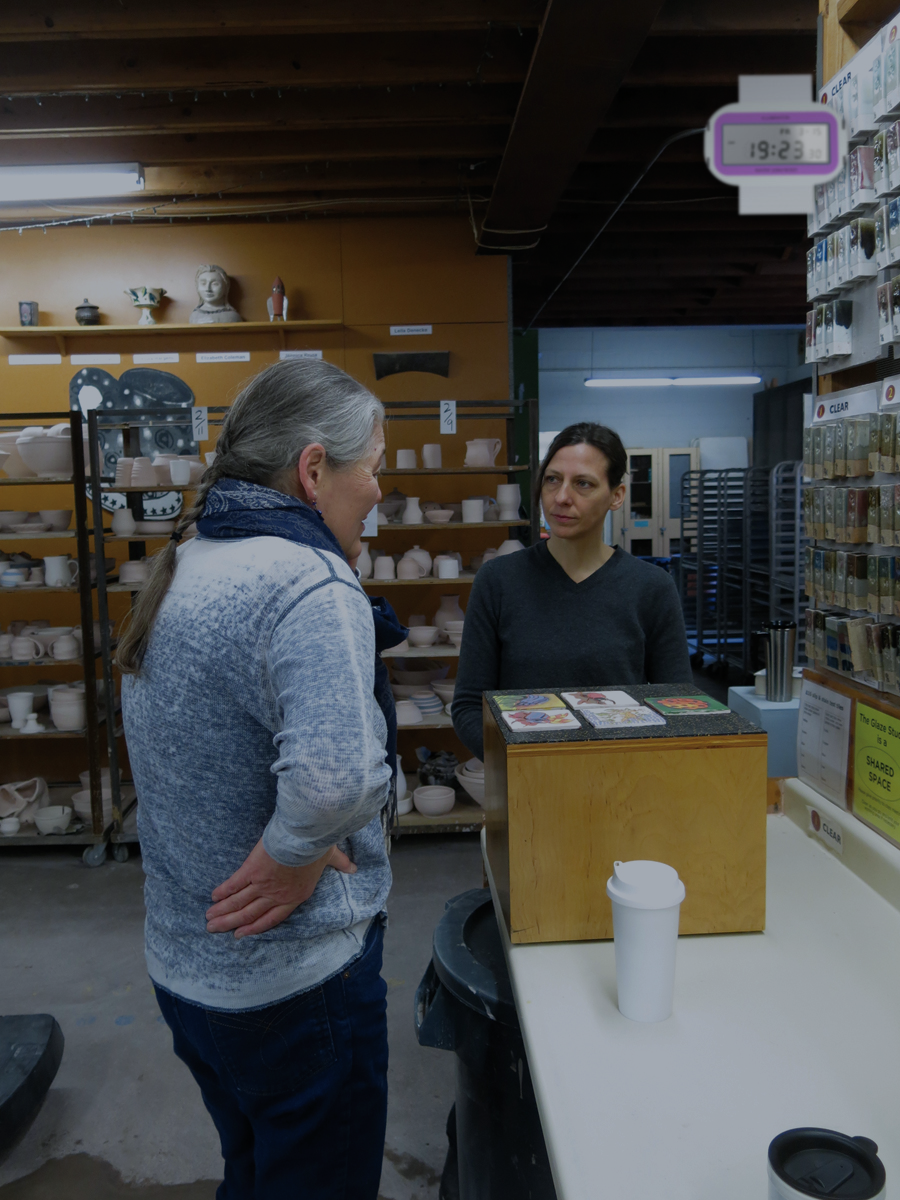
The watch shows **19:23**
